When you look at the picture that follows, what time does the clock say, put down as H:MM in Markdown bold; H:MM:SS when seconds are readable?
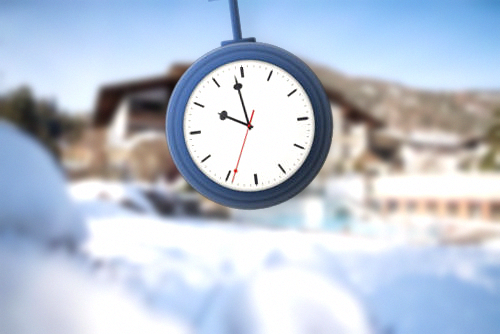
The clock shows **9:58:34**
